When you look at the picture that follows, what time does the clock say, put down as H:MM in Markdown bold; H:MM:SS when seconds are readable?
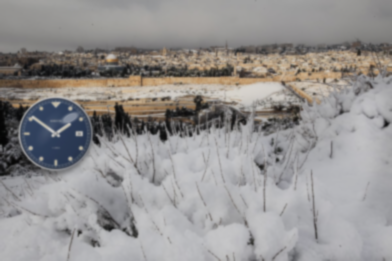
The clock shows **1:51**
